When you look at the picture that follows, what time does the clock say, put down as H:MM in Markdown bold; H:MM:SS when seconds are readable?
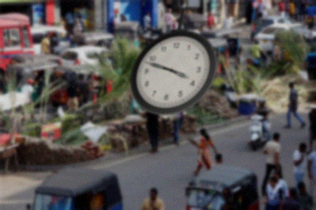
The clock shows **3:48**
